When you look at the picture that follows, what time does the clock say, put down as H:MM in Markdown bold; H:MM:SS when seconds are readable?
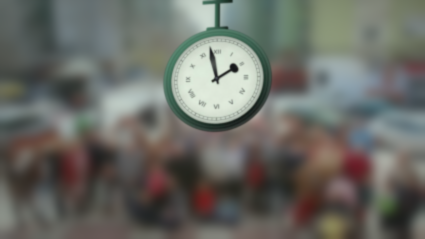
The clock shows **1:58**
